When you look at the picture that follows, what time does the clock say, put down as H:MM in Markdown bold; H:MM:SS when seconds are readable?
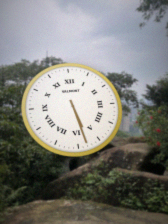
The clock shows **5:28**
